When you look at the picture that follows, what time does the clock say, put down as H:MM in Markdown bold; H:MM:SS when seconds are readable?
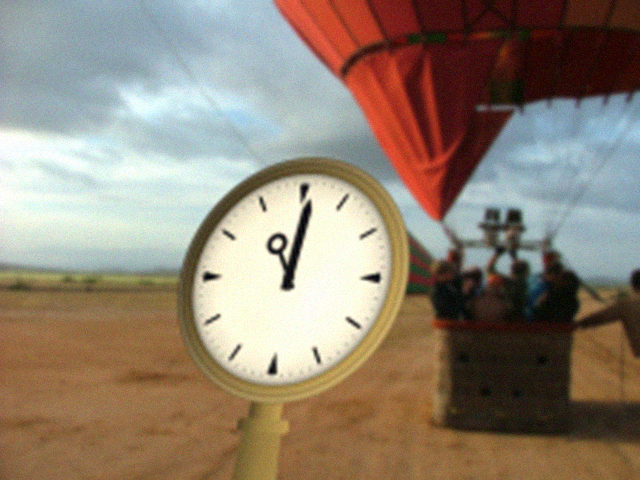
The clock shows **11:01**
